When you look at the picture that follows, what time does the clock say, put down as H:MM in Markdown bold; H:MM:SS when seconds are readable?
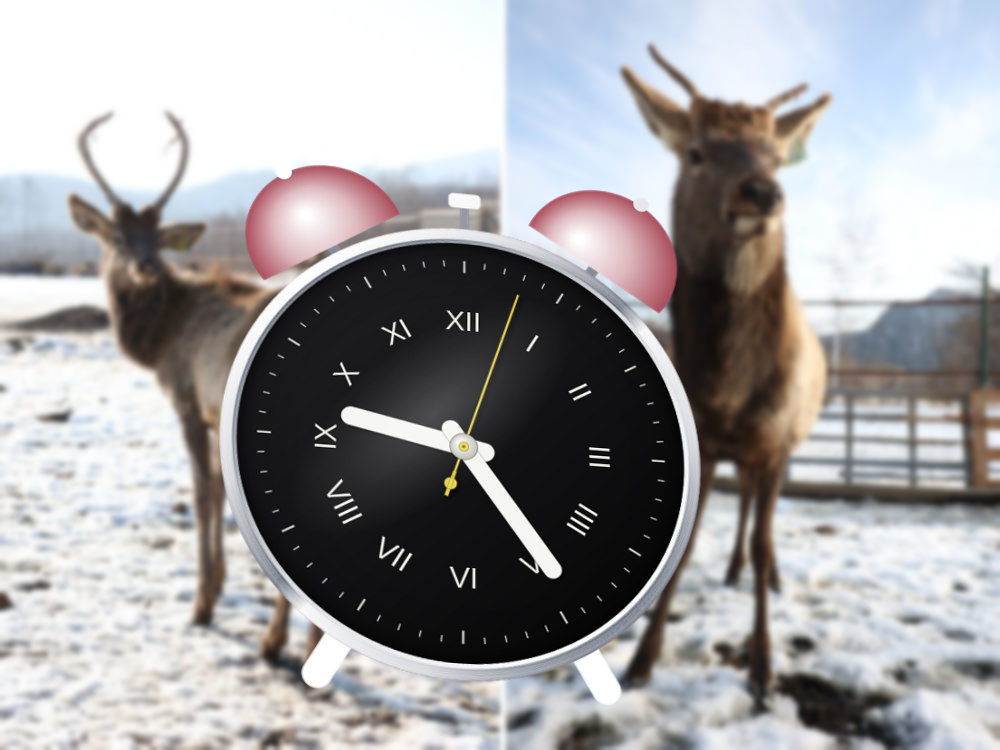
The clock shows **9:24:03**
